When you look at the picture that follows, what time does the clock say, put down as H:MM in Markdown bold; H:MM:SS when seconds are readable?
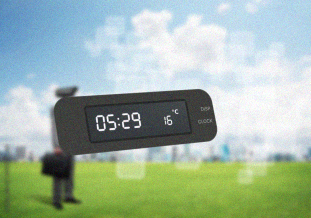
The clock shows **5:29**
